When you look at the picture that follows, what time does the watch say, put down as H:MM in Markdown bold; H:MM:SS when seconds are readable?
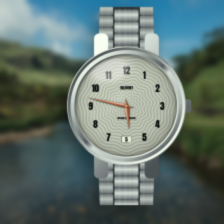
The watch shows **5:47**
